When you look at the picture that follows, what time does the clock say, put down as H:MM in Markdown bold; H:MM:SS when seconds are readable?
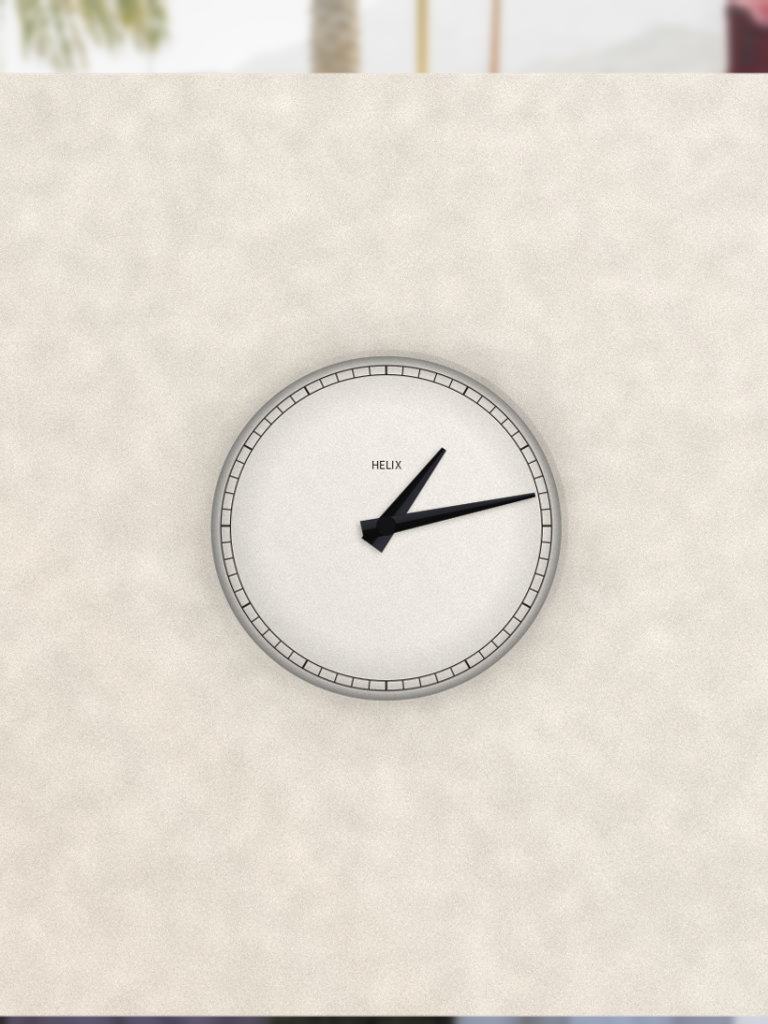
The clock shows **1:13**
